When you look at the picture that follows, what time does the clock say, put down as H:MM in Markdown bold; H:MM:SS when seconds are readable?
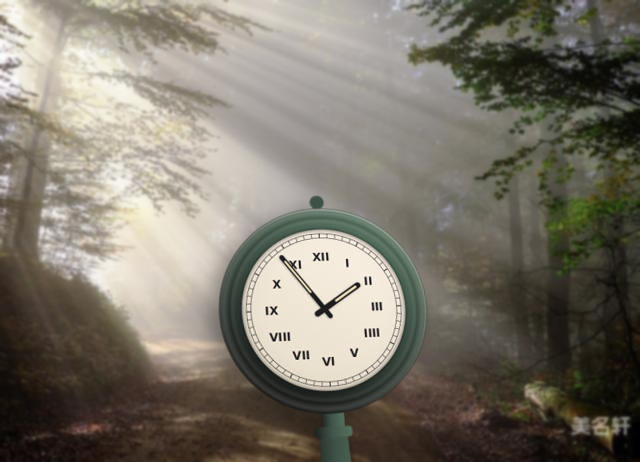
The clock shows **1:54**
